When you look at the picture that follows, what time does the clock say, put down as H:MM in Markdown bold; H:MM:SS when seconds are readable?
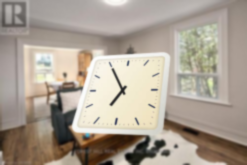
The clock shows **6:55**
